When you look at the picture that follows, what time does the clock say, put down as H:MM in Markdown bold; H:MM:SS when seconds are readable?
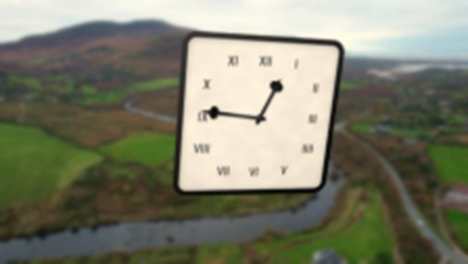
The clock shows **12:46**
